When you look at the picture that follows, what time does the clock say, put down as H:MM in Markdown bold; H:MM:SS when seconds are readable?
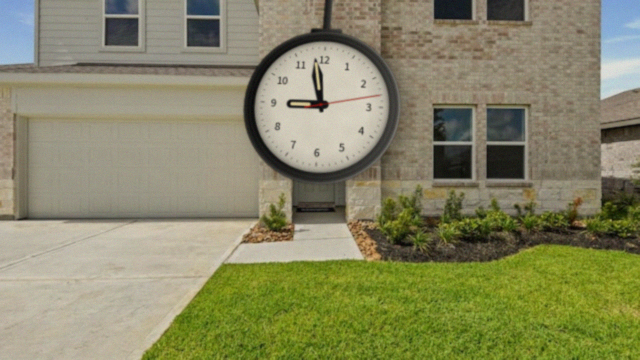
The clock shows **8:58:13**
